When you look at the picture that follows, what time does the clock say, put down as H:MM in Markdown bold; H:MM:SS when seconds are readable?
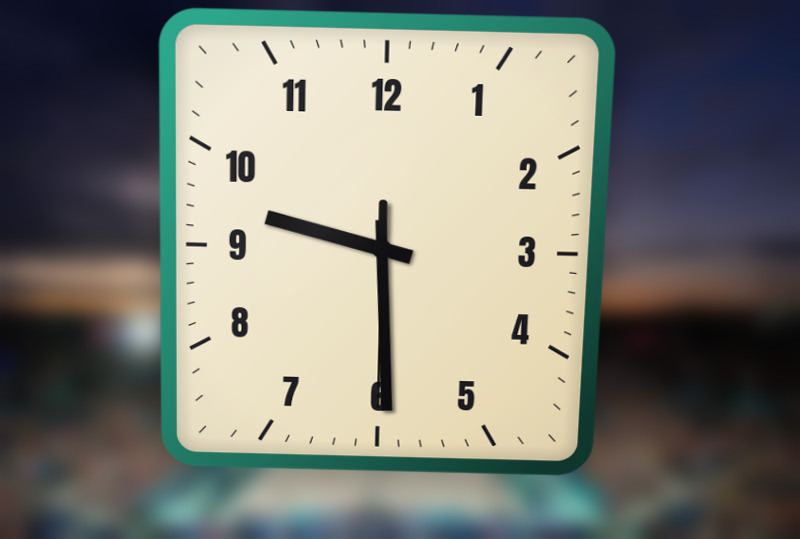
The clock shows **9:29:30**
